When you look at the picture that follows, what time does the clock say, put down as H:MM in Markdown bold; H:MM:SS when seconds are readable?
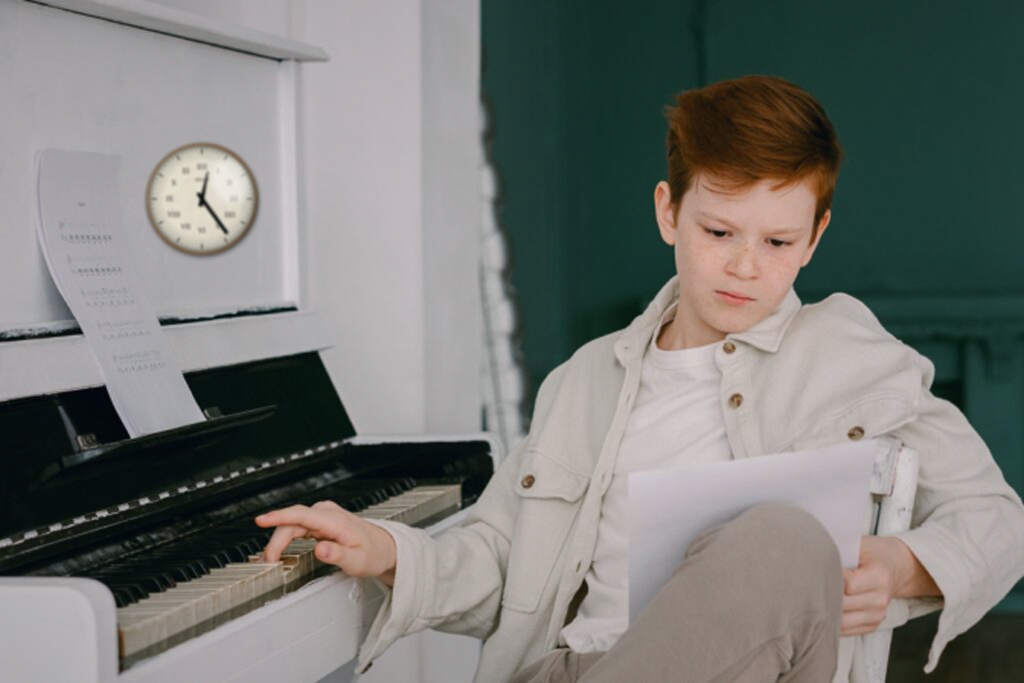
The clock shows **12:24**
